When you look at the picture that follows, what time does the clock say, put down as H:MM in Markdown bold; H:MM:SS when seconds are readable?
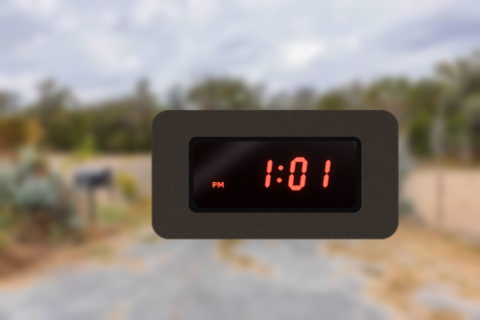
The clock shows **1:01**
